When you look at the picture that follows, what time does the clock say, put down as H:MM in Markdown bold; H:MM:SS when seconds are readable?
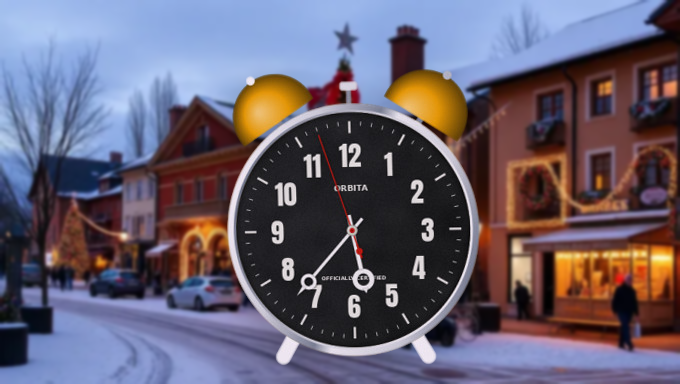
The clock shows **5:36:57**
